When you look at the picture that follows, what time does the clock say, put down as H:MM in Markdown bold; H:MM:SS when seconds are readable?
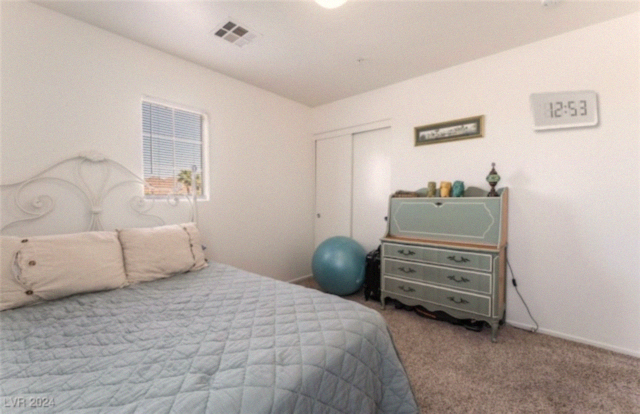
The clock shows **12:53**
